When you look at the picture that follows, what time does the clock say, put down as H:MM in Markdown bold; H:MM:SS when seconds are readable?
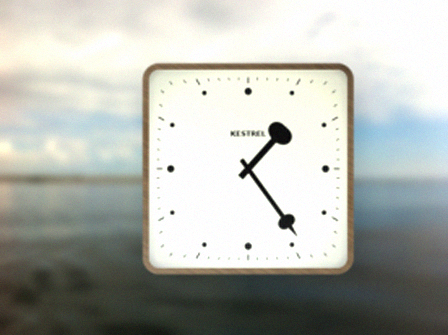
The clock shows **1:24**
